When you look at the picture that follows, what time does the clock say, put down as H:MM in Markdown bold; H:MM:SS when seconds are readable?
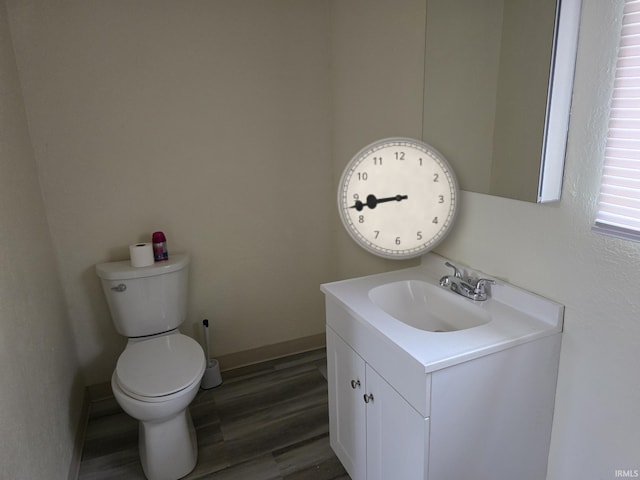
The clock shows **8:43**
